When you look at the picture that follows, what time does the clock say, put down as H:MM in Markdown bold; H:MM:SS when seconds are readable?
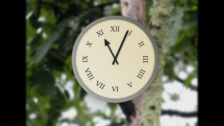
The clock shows **11:04**
